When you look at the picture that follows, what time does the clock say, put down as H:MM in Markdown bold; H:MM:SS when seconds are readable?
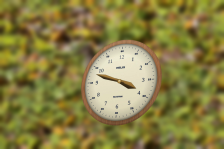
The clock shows **3:48**
